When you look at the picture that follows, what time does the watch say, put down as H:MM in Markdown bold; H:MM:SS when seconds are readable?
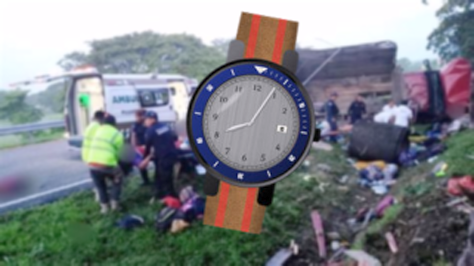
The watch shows **8:04**
